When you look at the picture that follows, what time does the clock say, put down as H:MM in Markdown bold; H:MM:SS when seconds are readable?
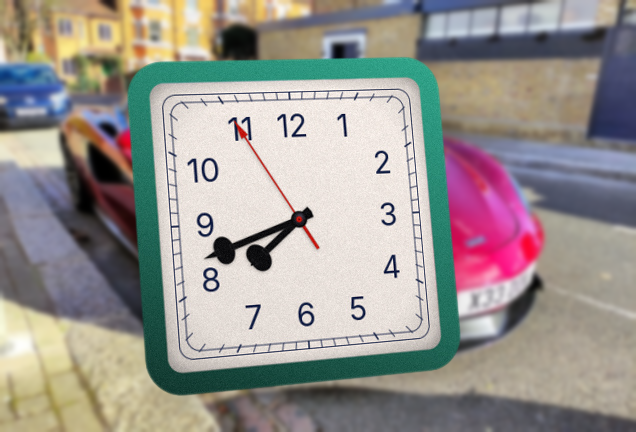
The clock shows **7:41:55**
